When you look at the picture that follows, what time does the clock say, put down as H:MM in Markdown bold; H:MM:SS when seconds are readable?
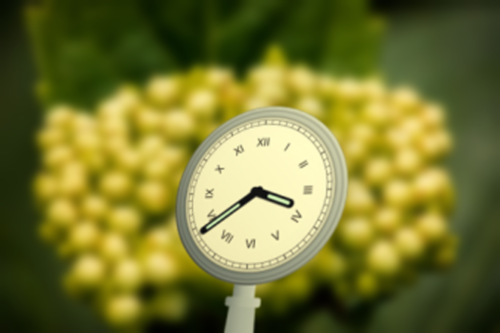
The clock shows **3:39**
